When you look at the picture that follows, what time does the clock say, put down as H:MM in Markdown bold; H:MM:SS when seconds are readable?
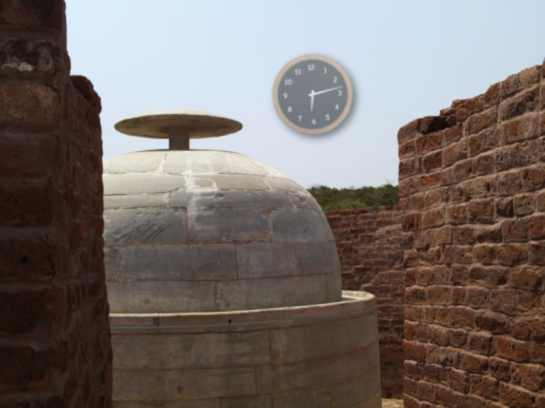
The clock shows **6:13**
